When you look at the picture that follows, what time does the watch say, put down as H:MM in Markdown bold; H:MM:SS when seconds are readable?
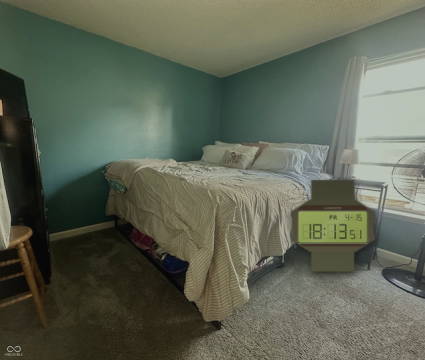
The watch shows **18:13:51**
